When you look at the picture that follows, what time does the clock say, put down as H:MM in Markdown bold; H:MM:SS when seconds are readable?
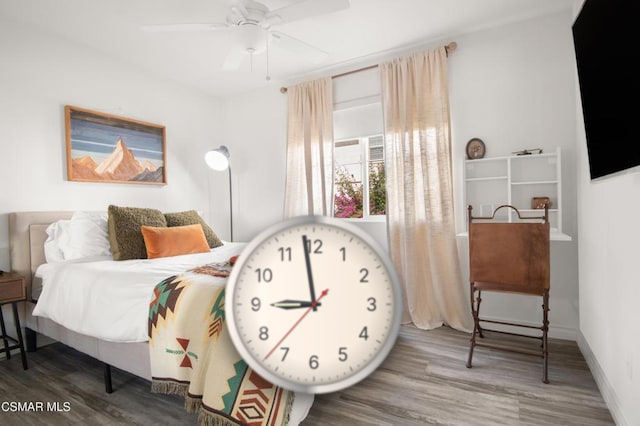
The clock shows **8:58:37**
